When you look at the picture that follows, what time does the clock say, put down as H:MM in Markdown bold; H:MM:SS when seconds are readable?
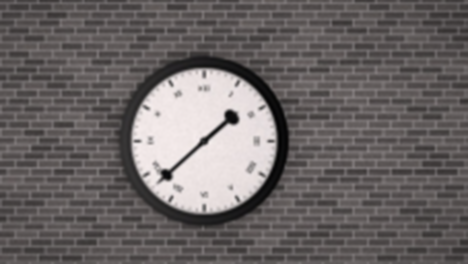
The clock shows **1:38**
